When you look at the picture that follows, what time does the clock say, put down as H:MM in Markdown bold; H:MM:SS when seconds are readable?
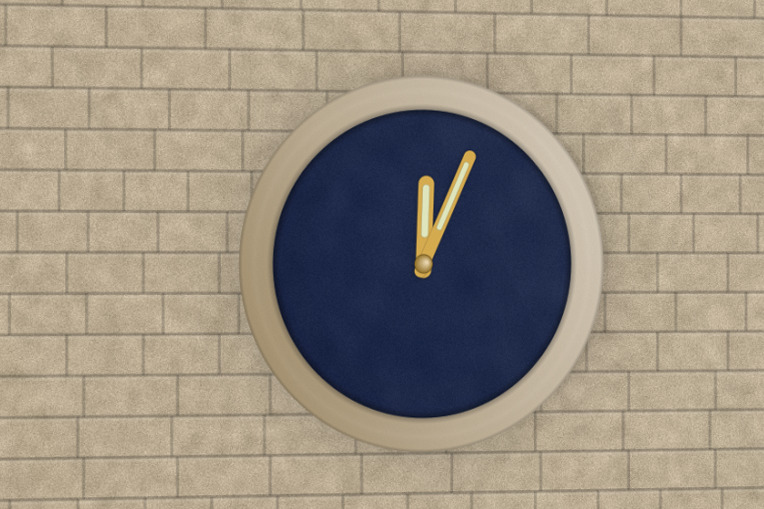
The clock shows **12:04**
